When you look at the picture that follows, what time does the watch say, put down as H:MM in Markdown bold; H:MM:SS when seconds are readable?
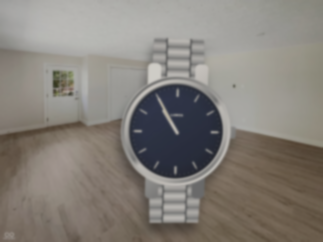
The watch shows **10:55**
